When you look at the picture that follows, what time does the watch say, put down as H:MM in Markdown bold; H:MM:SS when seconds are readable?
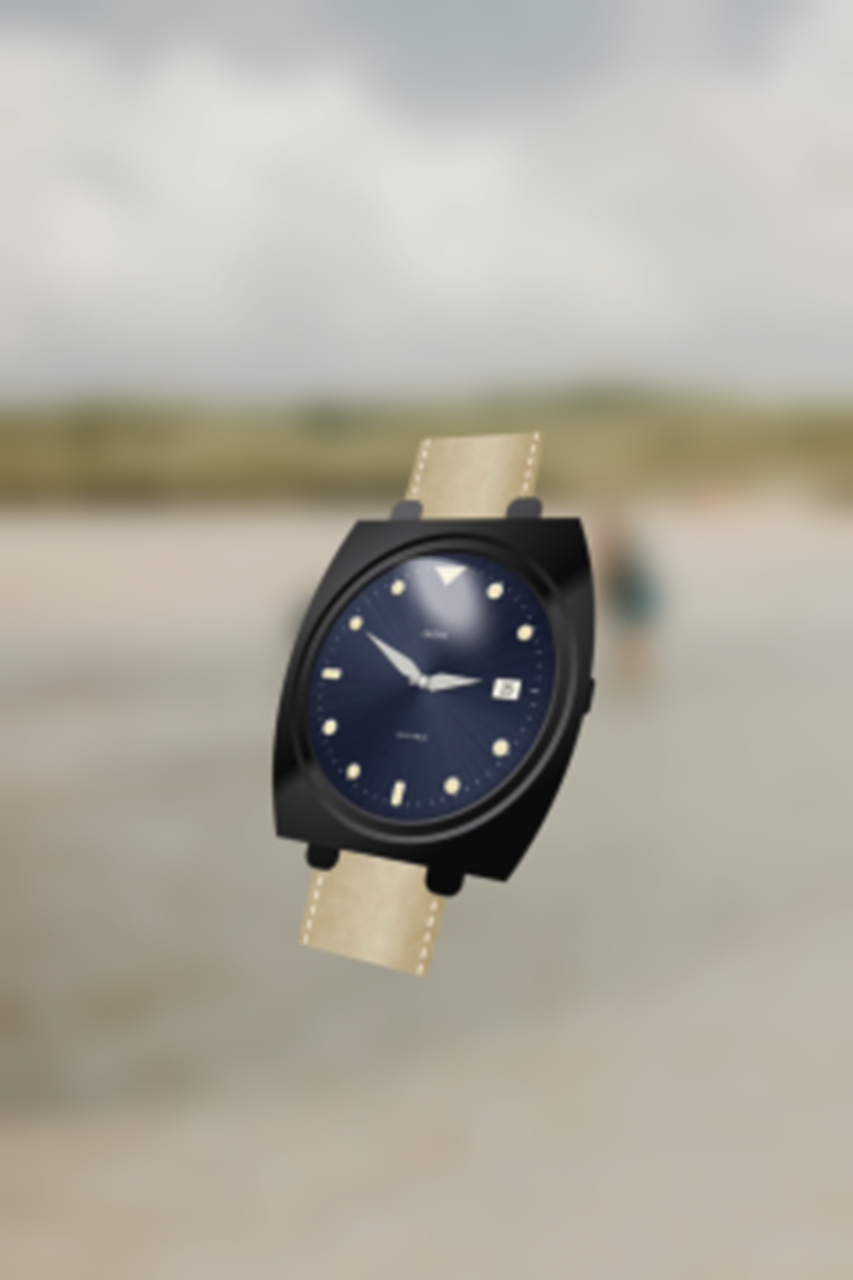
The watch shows **2:50**
